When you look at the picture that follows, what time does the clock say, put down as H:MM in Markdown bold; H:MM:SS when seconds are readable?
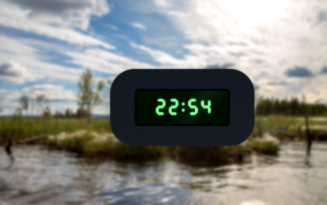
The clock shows **22:54**
